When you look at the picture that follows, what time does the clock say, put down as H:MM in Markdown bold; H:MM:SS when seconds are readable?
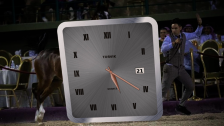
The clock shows **5:21**
